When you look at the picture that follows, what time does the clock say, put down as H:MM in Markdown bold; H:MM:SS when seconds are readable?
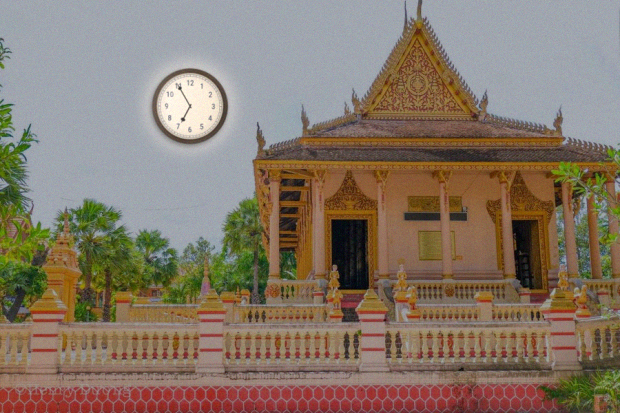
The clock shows **6:55**
